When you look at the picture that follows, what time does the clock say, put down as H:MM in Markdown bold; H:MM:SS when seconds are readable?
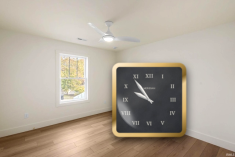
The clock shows **9:54**
